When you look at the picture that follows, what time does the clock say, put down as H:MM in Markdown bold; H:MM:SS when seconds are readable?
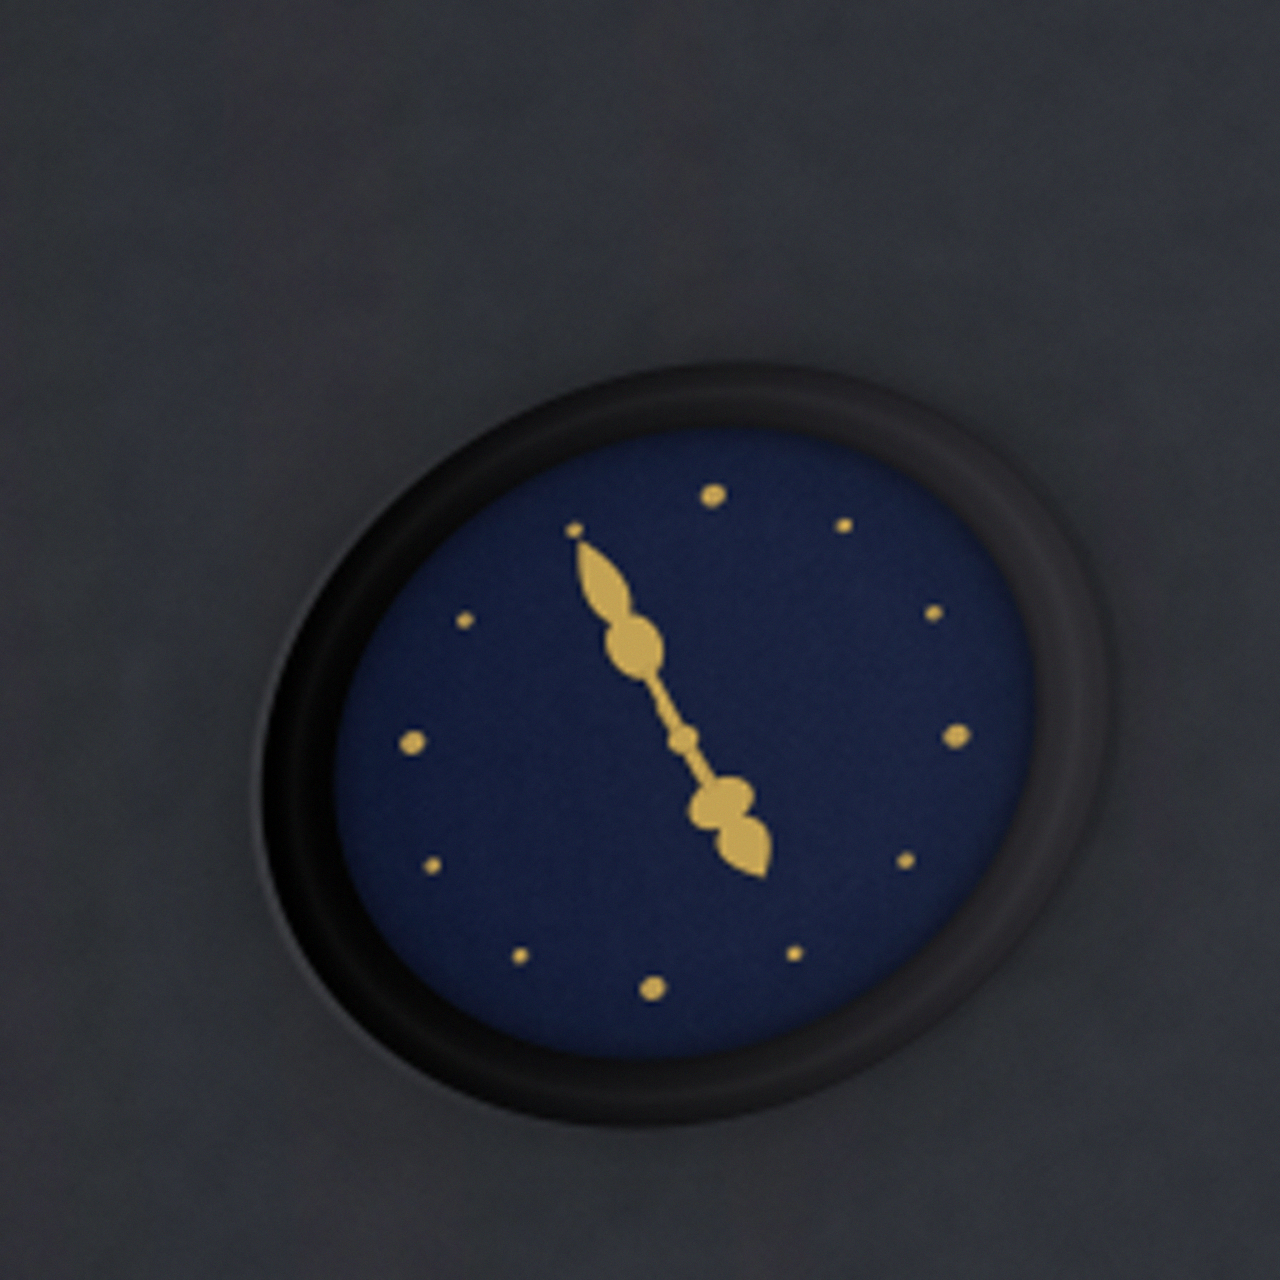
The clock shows **4:55**
